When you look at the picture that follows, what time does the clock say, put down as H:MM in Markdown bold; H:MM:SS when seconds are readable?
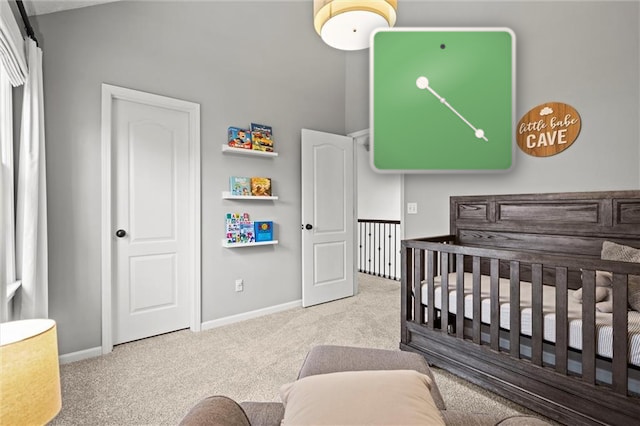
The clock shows **10:22**
